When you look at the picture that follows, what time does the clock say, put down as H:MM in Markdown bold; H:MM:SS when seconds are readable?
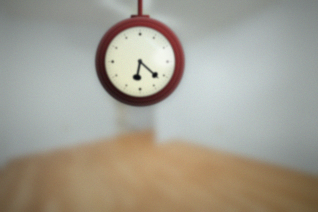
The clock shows **6:22**
